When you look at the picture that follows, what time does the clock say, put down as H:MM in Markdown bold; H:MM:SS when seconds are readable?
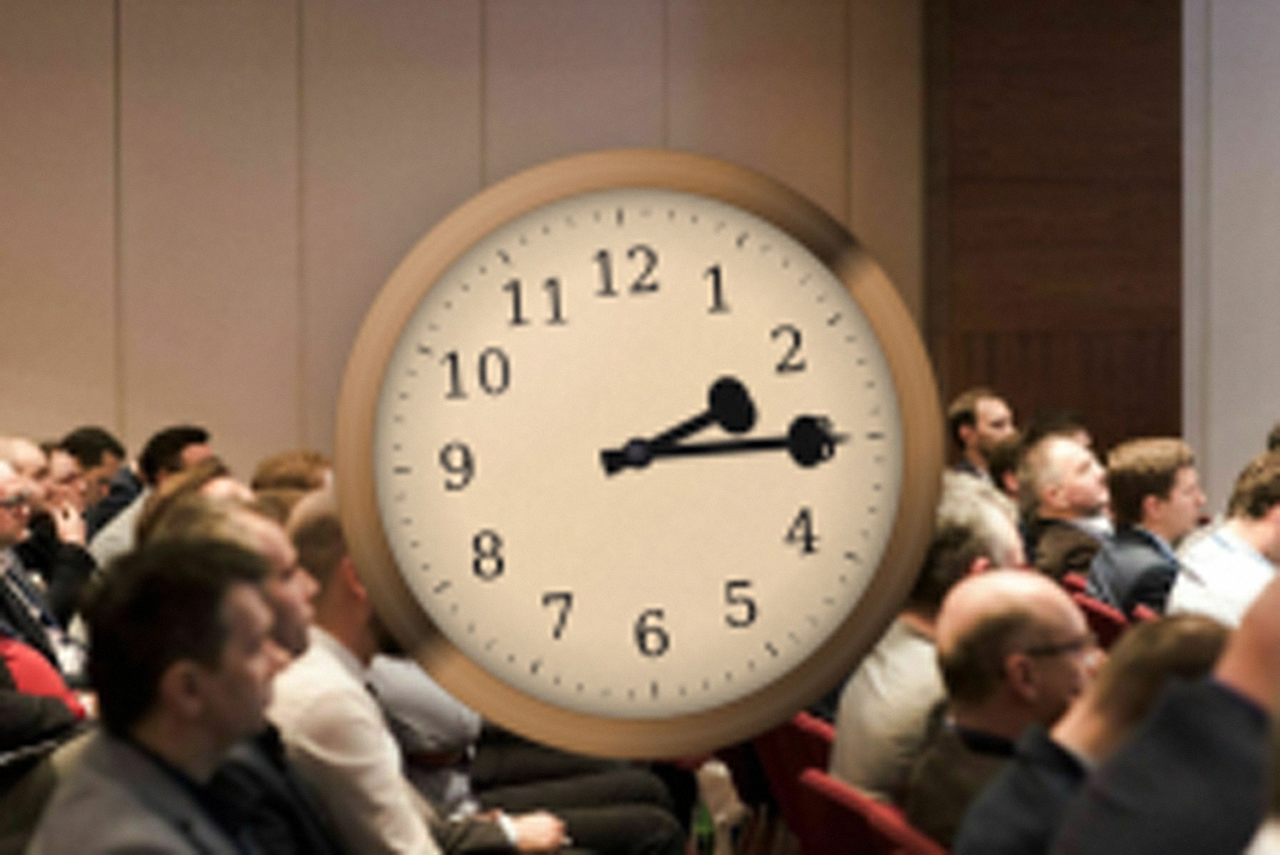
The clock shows **2:15**
